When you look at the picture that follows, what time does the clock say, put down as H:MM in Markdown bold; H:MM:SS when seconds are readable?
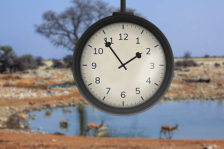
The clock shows **1:54**
